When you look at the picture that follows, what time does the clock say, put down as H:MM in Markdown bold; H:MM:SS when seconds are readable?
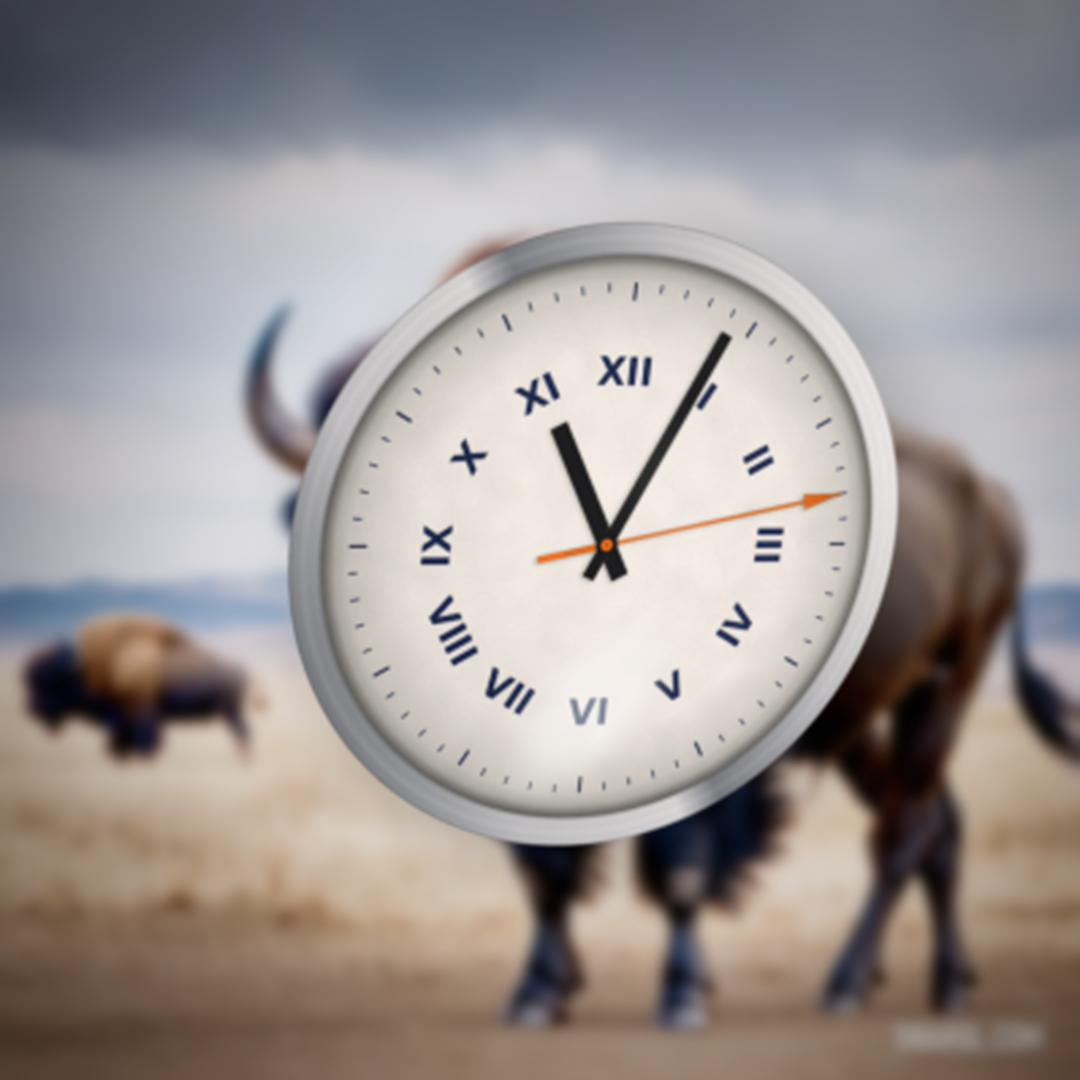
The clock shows **11:04:13**
